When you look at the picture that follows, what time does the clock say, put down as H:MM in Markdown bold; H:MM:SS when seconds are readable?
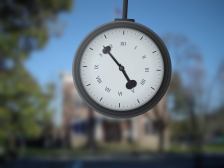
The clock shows **4:53**
